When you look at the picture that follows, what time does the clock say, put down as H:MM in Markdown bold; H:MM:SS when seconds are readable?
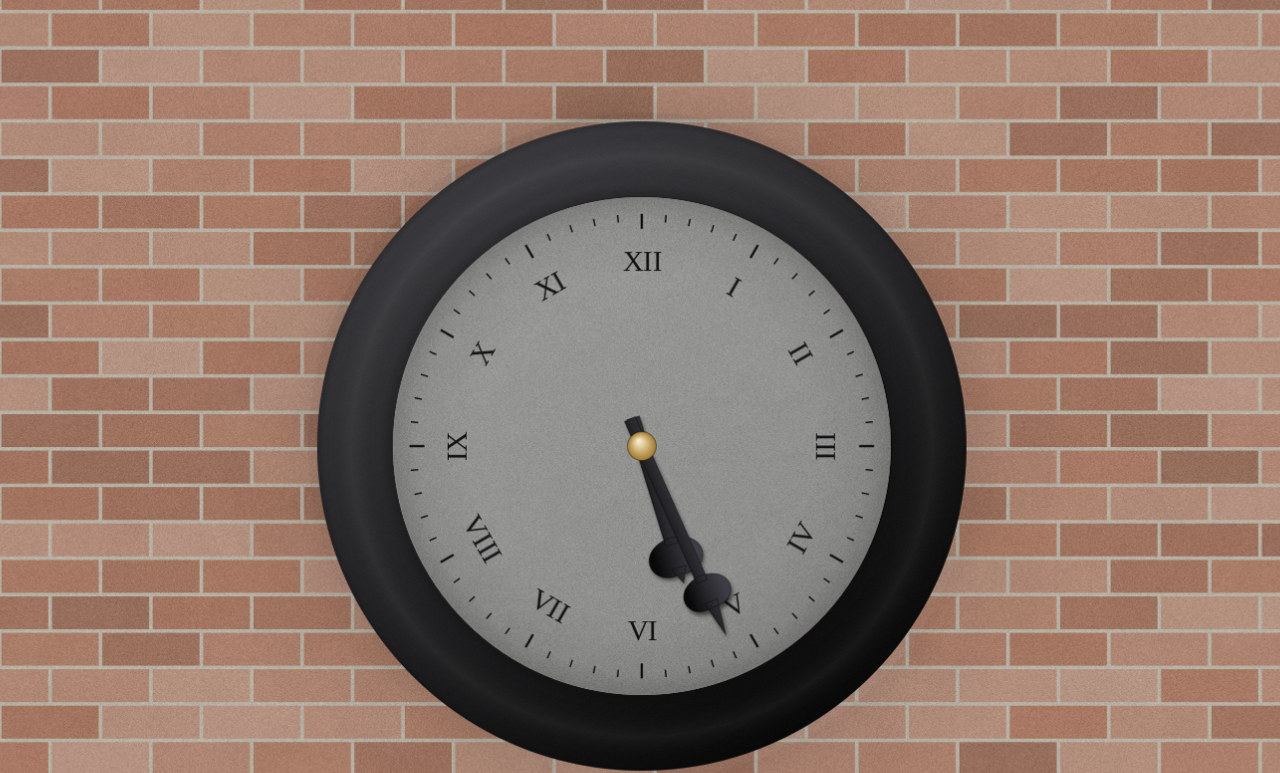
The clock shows **5:26**
